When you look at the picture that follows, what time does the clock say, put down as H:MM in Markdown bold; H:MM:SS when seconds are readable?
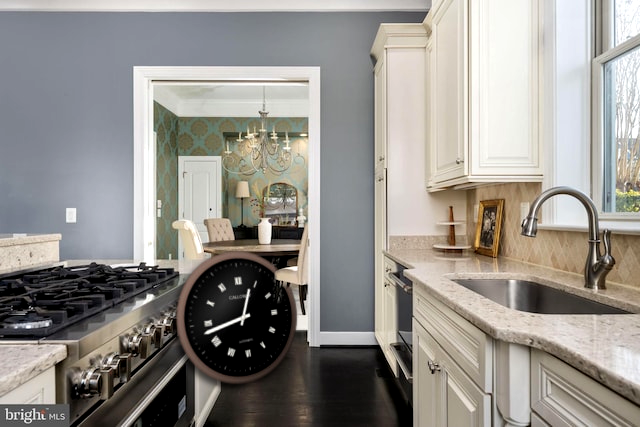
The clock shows **12:43**
